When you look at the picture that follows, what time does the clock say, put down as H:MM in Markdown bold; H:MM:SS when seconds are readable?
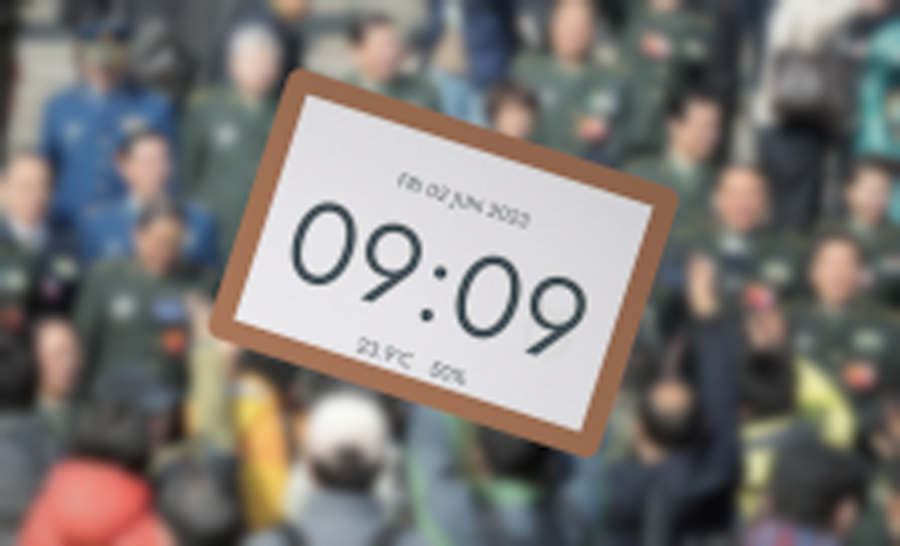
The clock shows **9:09**
